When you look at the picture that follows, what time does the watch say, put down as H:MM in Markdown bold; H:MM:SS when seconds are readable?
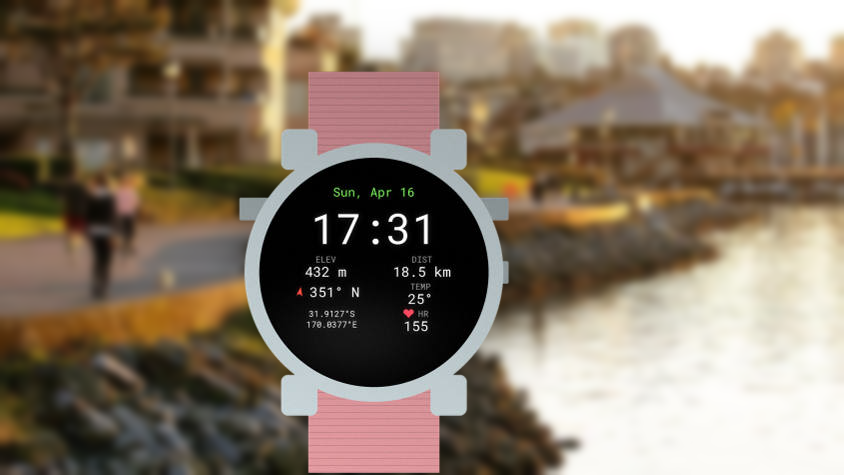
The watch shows **17:31**
